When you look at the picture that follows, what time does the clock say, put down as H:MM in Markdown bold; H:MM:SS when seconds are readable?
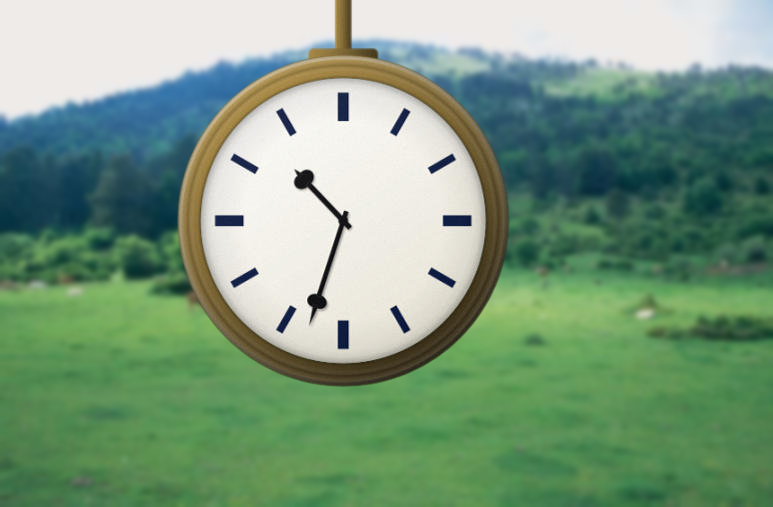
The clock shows **10:33**
